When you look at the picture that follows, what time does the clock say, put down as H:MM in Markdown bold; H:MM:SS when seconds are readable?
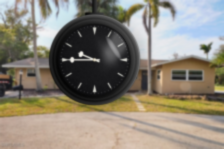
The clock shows **9:45**
